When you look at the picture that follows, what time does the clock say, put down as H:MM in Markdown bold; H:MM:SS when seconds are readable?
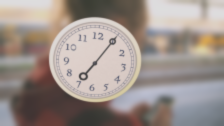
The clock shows **7:05**
